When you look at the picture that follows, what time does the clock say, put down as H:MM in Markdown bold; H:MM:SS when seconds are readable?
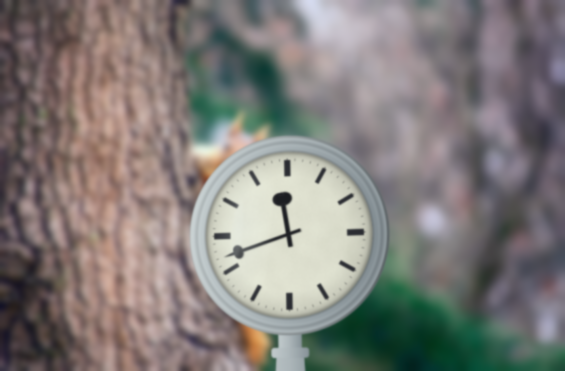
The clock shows **11:42**
